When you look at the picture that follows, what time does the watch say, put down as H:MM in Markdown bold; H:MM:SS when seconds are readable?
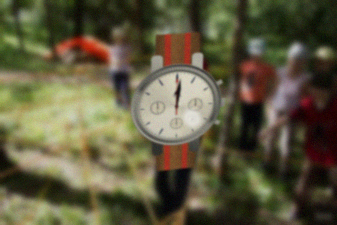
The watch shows **12:01**
